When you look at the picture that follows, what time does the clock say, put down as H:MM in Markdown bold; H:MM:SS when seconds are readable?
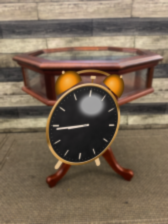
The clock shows **8:44**
